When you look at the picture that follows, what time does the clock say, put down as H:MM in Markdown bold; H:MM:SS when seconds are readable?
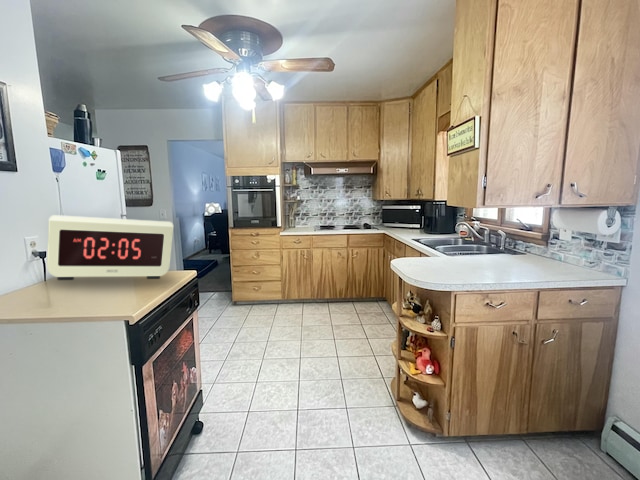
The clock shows **2:05**
